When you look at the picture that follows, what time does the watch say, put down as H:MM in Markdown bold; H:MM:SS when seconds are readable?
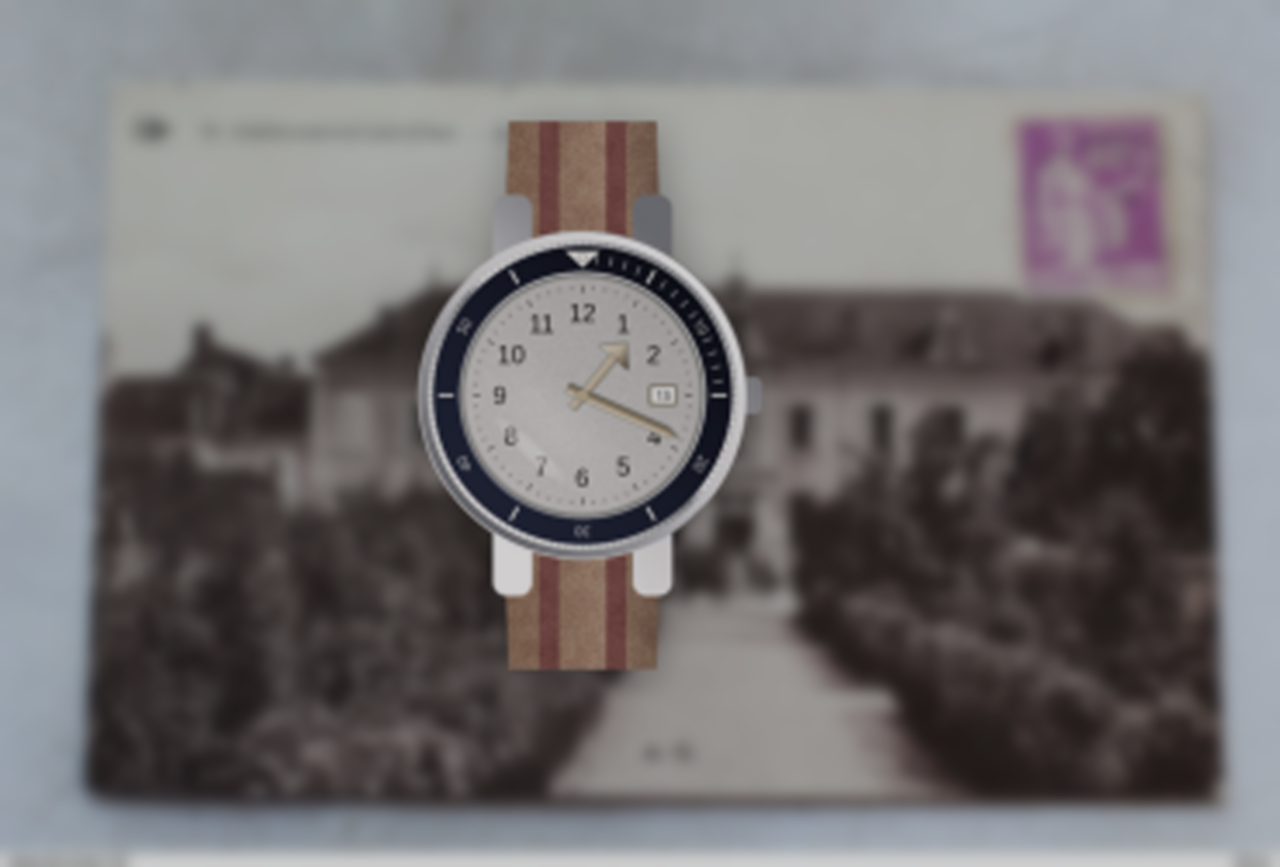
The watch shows **1:19**
